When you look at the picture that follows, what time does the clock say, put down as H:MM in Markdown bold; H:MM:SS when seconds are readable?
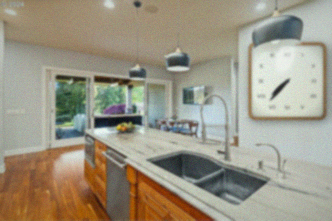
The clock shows **7:37**
